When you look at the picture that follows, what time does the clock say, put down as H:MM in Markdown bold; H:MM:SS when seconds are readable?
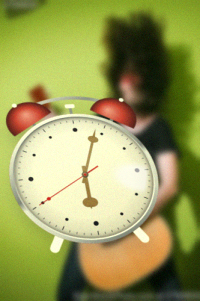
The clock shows **6:03:40**
